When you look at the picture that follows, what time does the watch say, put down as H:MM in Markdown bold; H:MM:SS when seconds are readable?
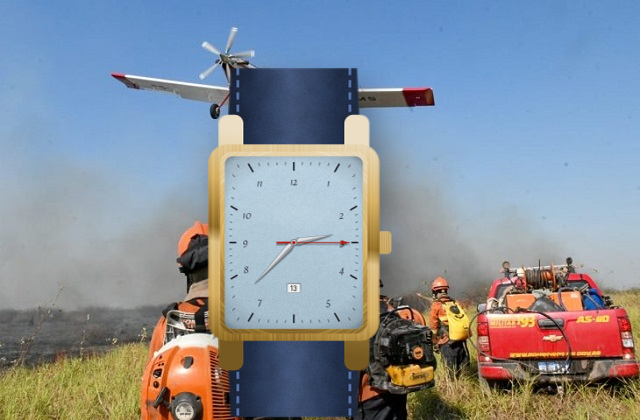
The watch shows **2:37:15**
